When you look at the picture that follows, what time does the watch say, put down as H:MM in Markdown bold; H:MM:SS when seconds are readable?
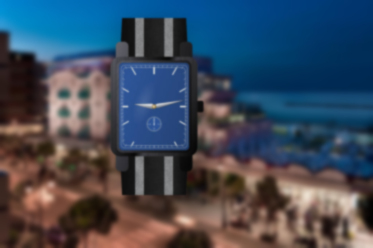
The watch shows **9:13**
